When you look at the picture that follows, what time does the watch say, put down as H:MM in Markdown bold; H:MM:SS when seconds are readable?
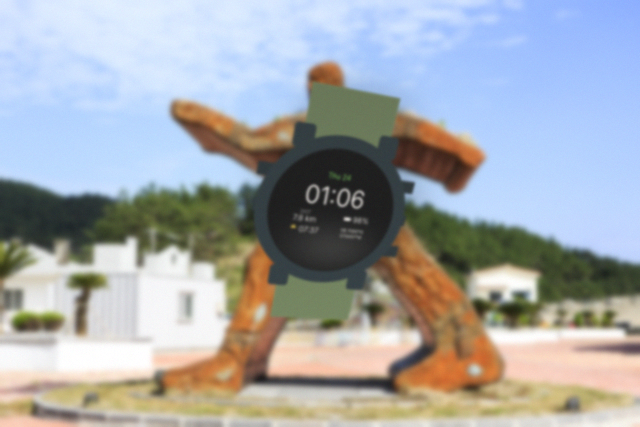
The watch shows **1:06**
